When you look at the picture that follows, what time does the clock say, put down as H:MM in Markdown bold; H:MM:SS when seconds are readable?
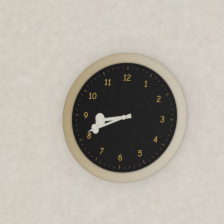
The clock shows **8:41**
